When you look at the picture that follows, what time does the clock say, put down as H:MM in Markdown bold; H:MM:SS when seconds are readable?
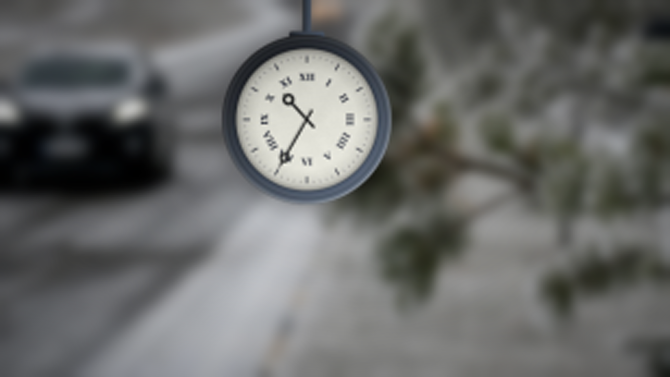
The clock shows **10:35**
